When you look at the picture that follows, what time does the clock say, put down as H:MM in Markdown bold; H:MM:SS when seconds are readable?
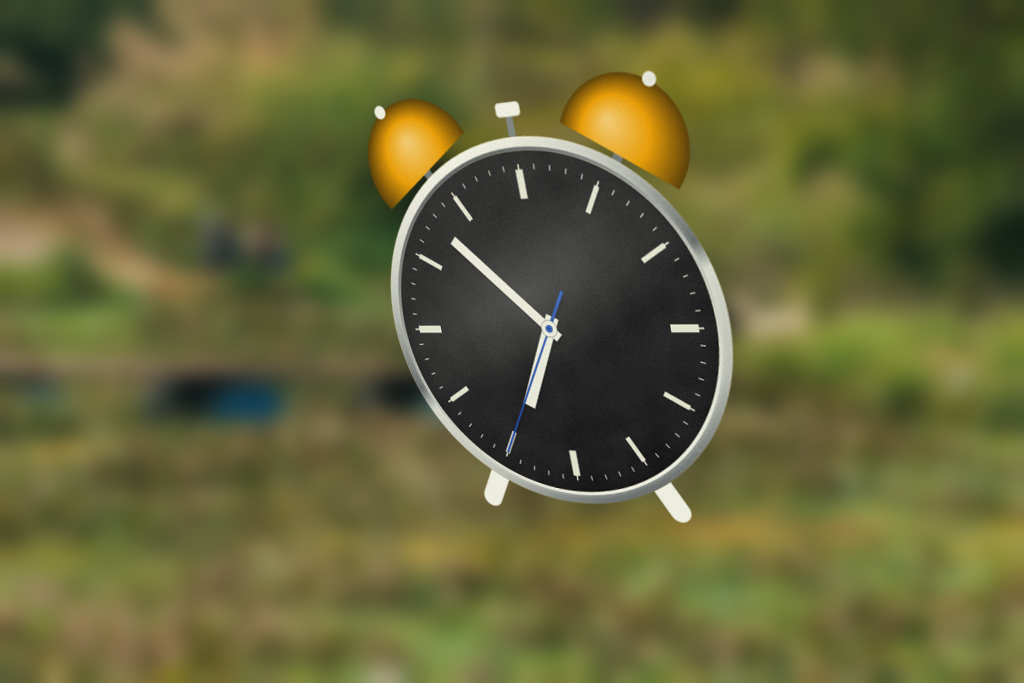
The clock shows **6:52:35**
